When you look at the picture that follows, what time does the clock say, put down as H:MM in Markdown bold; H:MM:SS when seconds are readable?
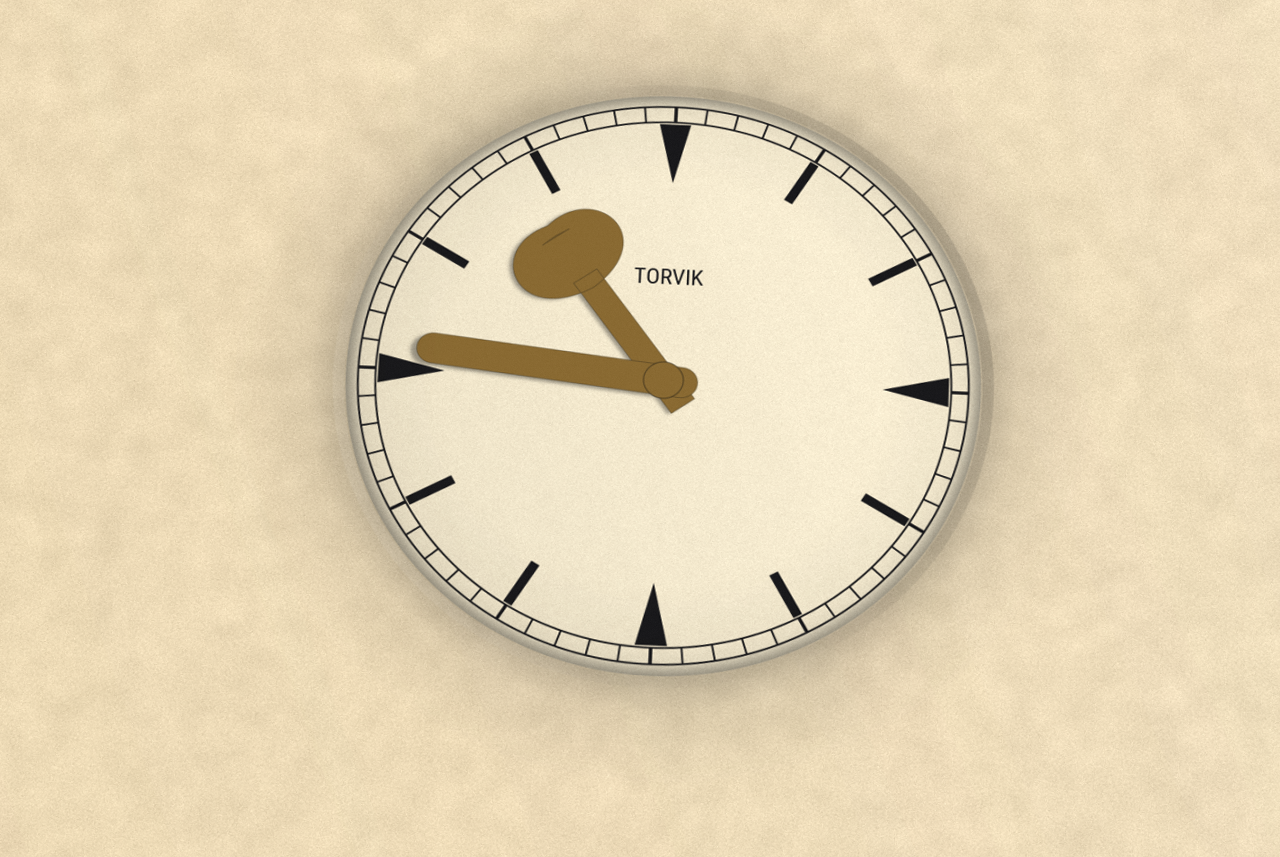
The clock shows **10:46**
